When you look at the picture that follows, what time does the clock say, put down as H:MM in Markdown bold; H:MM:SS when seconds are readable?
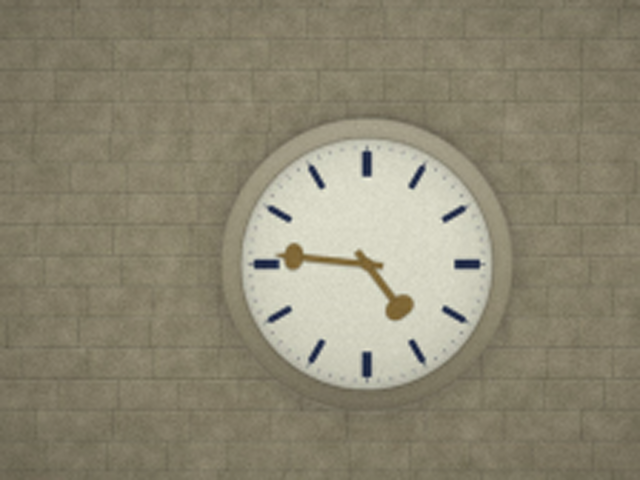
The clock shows **4:46**
